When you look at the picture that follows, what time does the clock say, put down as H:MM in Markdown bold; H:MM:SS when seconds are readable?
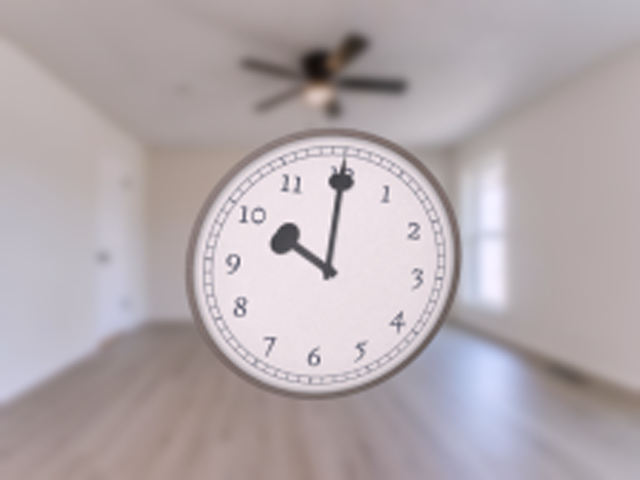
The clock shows **10:00**
